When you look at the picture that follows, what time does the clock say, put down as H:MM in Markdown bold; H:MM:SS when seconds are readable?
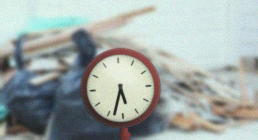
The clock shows **5:33**
